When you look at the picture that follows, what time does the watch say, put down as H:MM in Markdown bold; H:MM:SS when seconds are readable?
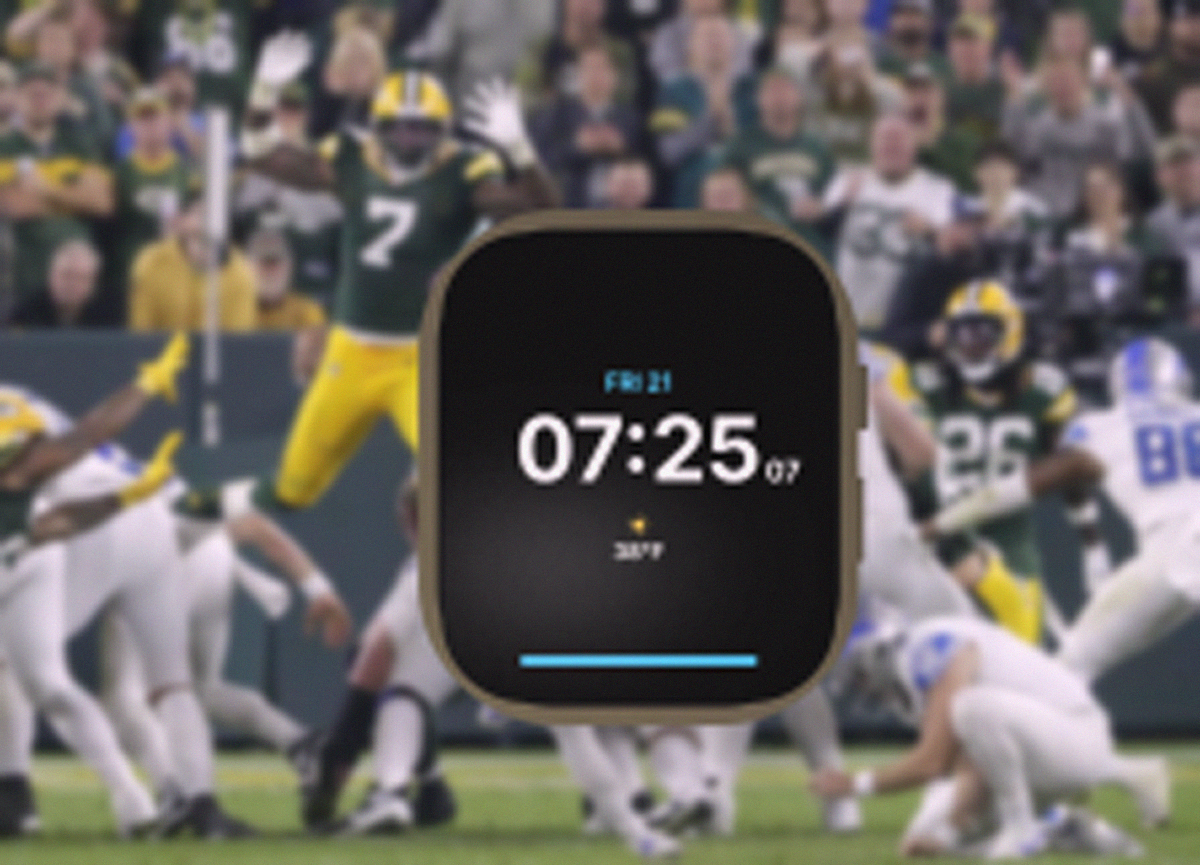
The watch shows **7:25**
